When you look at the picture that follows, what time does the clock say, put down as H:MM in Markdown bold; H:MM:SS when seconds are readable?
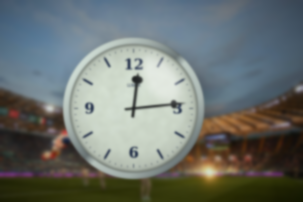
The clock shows **12:14**
